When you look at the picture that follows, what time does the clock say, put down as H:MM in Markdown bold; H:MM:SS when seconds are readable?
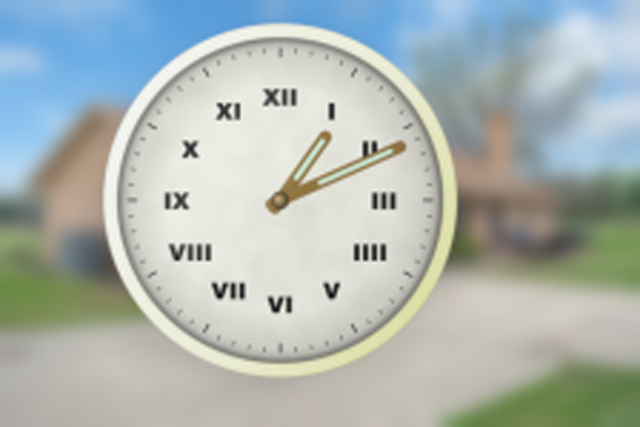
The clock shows **1:11**
